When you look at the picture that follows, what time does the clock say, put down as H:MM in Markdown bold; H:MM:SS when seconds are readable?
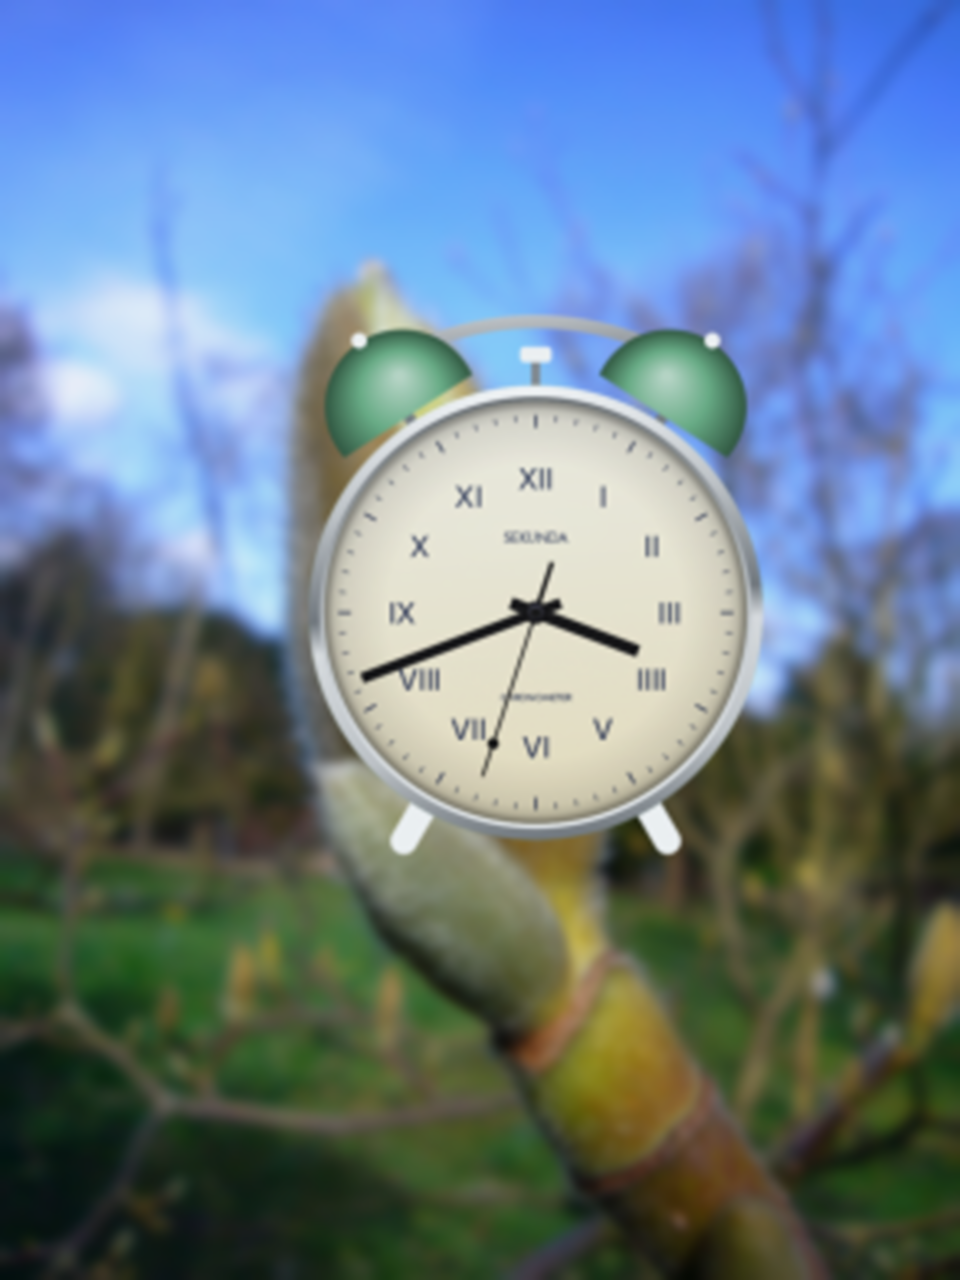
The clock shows **3:41:33**
